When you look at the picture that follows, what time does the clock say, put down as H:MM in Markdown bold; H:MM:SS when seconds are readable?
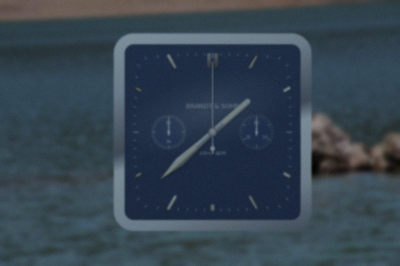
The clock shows **1:38**
